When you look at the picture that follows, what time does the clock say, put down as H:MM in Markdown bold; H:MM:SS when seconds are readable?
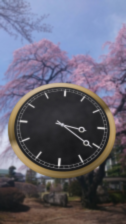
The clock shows **3:21**
